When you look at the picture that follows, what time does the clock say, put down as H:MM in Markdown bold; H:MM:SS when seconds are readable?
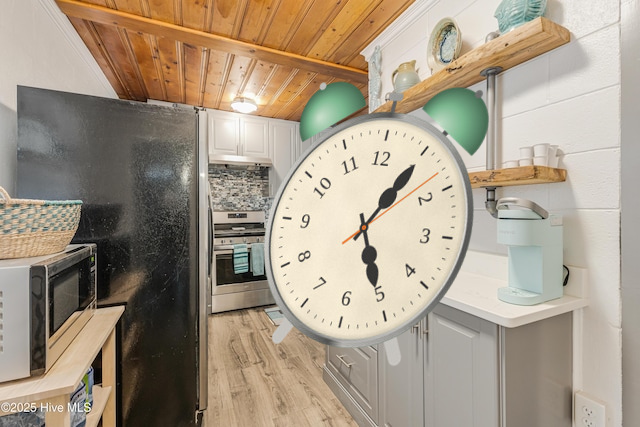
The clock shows **5:05:08**
